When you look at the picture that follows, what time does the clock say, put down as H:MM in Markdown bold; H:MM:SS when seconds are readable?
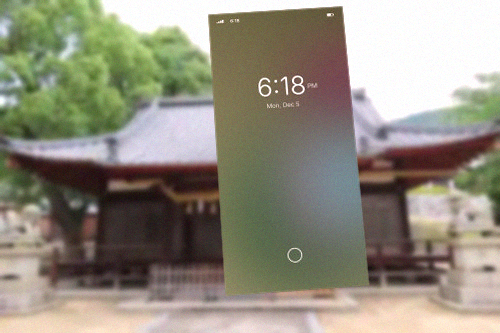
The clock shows **6:18**
